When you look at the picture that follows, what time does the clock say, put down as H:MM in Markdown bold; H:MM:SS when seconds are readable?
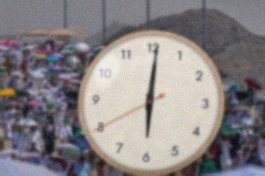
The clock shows **6:00:40**
